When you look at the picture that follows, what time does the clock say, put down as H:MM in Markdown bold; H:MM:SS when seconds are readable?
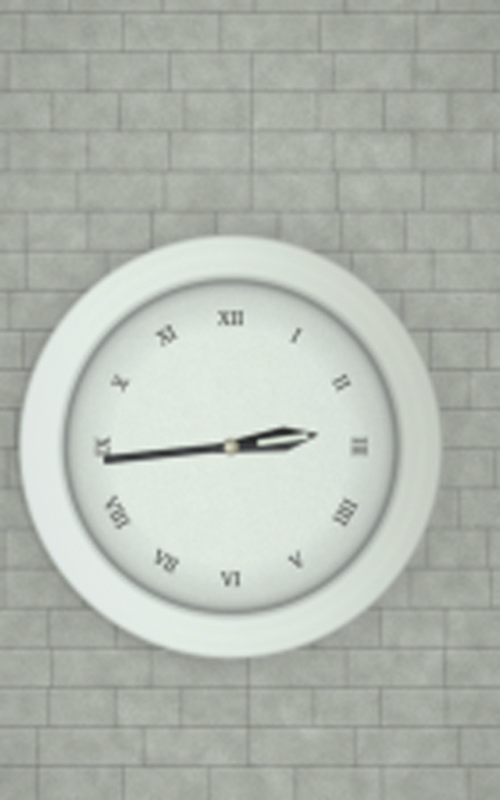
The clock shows **2:44**
